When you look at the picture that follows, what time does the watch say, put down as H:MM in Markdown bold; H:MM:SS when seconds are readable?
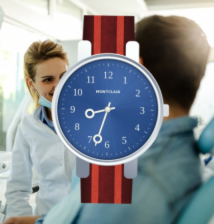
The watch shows **8:33**
